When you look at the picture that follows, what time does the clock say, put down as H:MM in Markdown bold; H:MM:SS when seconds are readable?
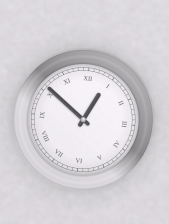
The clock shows **12:51**
